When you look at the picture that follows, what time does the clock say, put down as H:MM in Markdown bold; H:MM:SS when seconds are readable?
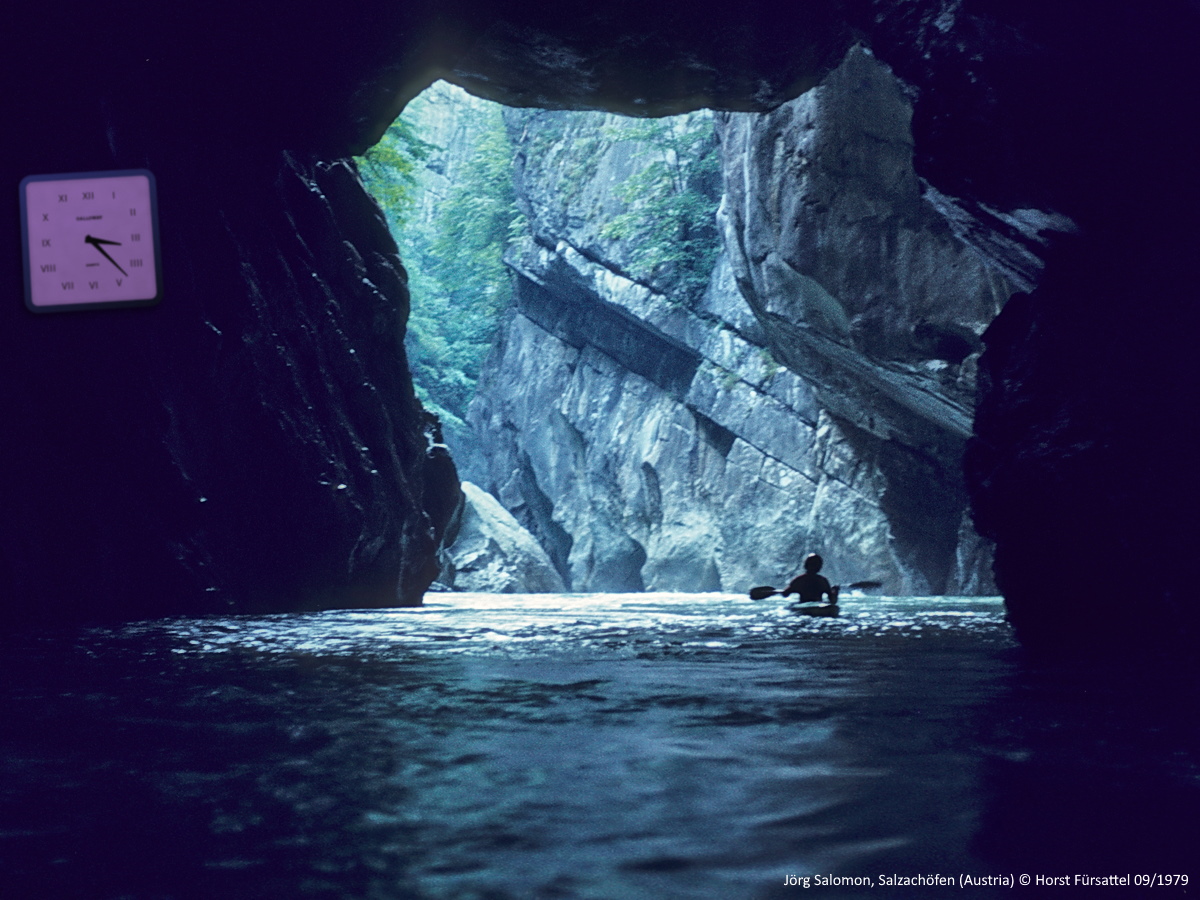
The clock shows **3:23**
